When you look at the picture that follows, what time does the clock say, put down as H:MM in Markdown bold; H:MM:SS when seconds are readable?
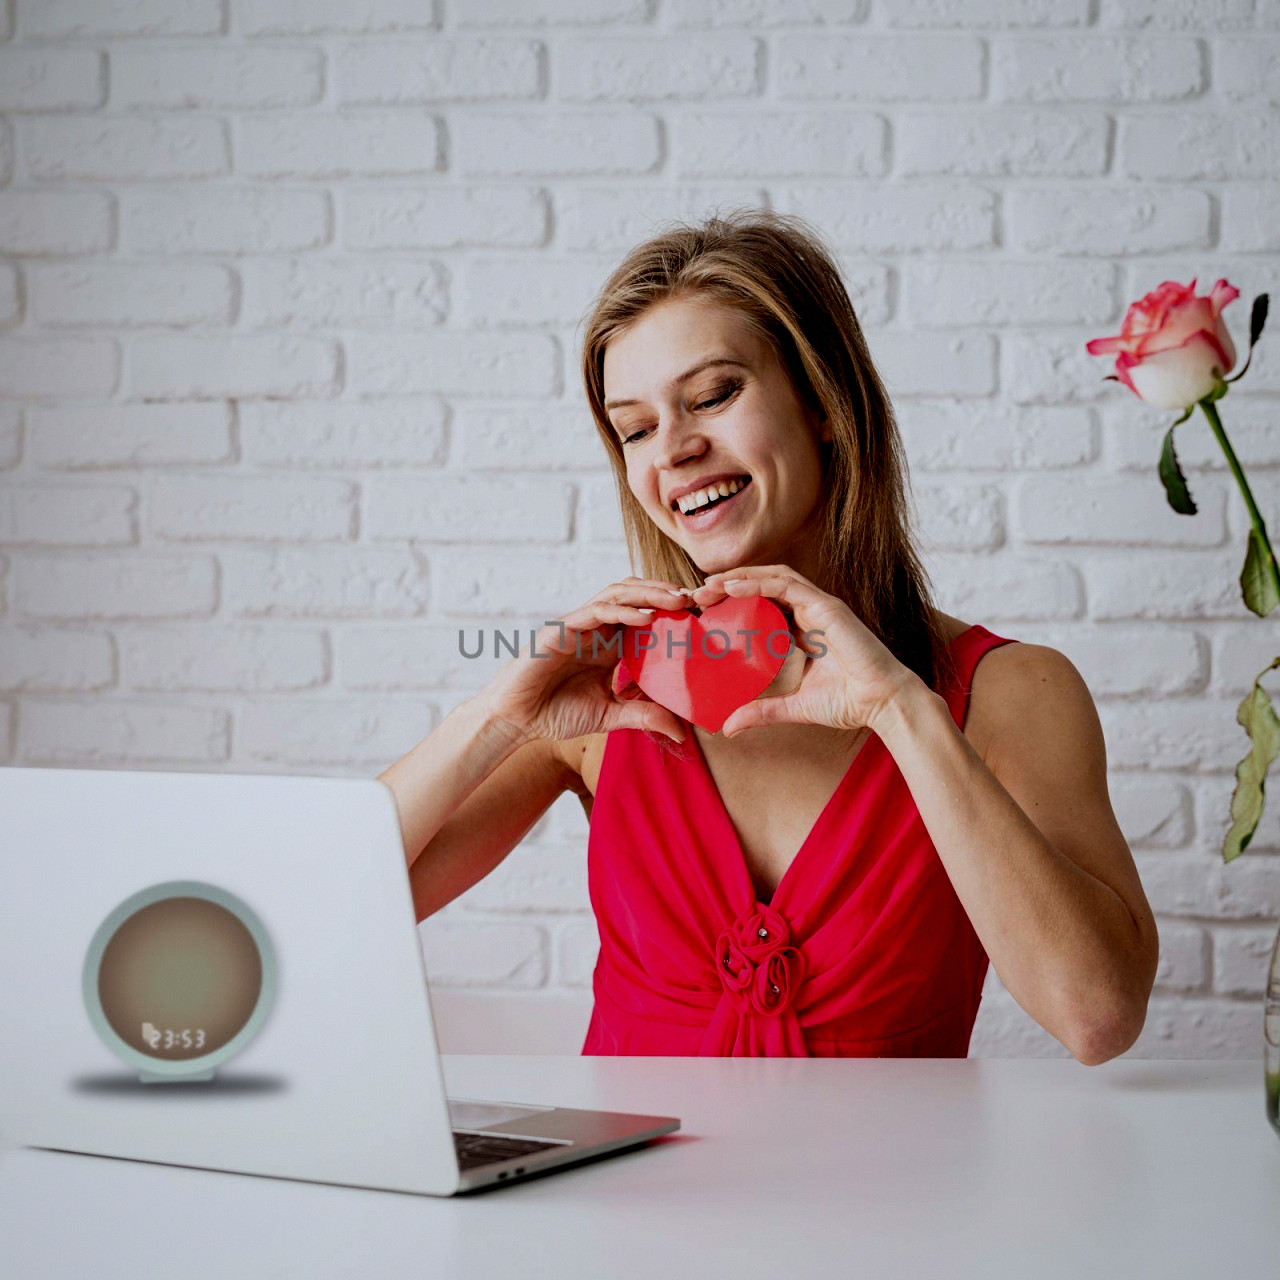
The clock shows **23:53**
